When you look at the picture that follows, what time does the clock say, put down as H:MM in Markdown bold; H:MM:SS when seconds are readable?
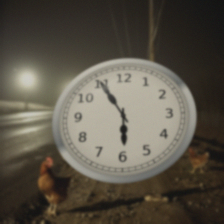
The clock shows **5:55**
